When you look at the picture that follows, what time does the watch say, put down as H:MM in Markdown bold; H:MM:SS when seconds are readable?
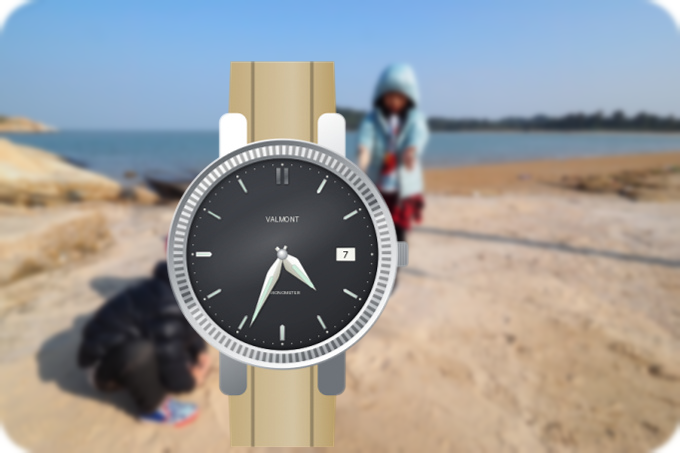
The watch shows **4:34**
